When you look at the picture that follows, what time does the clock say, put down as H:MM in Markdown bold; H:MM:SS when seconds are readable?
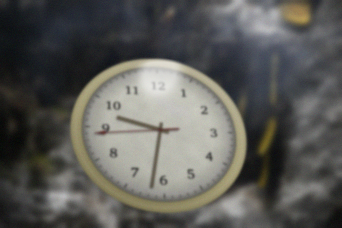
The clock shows **9:31:44**
